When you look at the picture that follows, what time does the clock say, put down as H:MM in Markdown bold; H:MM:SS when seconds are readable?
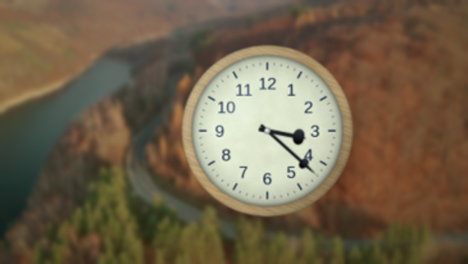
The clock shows **3:22**
